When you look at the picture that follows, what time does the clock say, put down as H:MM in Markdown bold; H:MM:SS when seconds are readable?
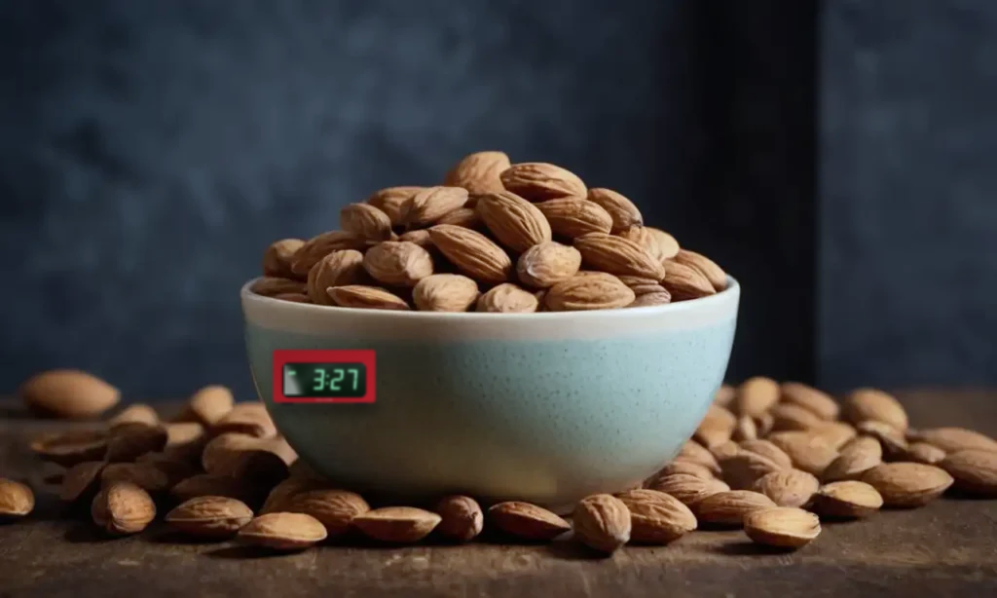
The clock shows **3:27**
